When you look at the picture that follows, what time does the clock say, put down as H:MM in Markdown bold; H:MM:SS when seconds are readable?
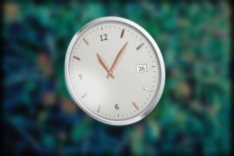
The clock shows **11:07**
